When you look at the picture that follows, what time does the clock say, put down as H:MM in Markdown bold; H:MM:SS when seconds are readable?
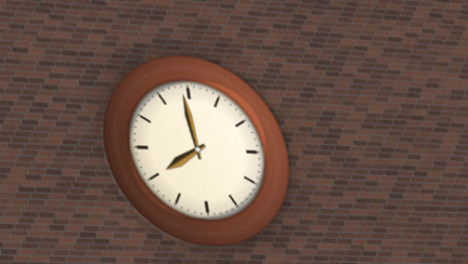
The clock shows **7:59**
